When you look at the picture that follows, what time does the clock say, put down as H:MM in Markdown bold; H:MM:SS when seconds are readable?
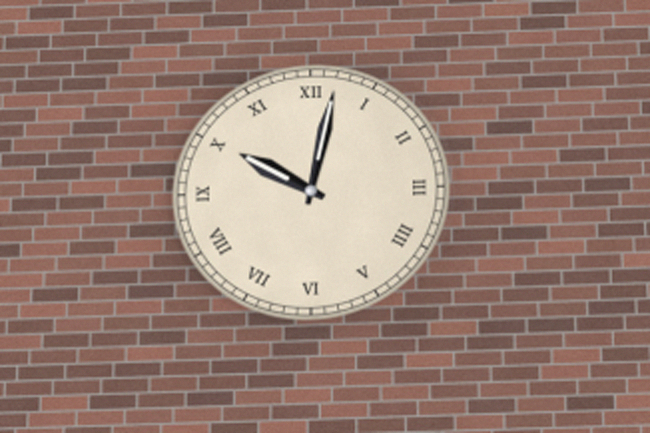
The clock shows **10:02**
